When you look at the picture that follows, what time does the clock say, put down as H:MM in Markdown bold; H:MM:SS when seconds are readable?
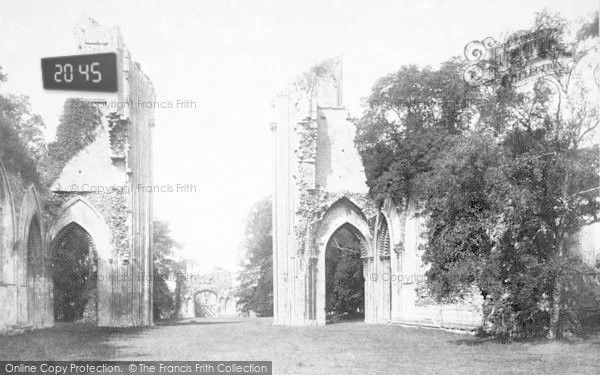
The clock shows **20:45**
